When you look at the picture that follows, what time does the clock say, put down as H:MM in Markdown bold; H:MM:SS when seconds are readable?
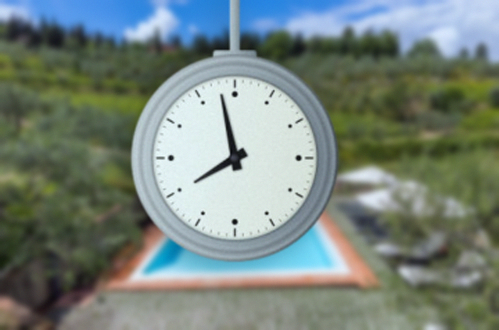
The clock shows **7:58**
